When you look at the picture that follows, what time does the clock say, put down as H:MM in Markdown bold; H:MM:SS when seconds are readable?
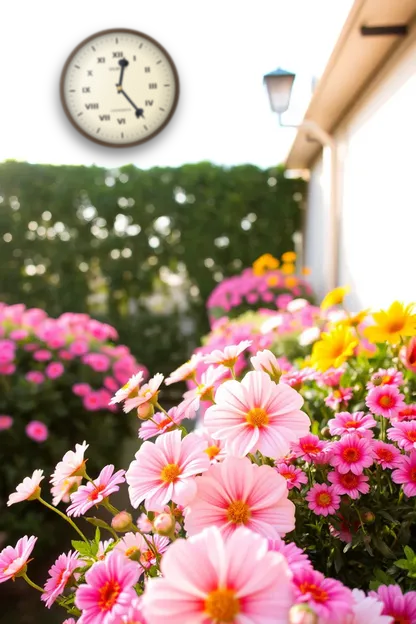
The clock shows **12:24**
